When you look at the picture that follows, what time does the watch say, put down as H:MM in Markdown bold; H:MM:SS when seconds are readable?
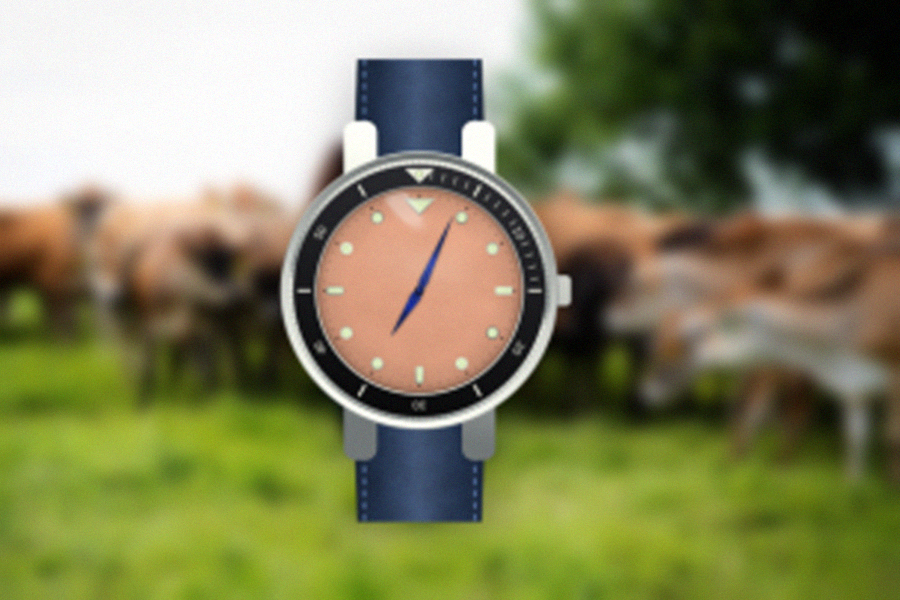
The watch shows **7:04**
